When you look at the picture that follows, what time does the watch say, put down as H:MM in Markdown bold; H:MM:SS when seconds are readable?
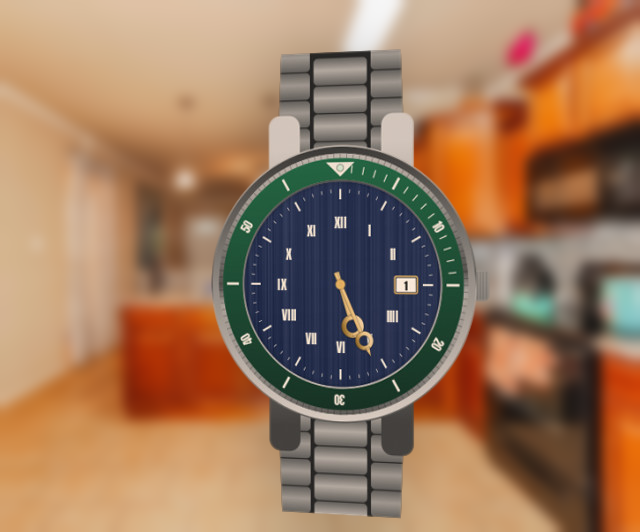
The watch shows **5:26**
